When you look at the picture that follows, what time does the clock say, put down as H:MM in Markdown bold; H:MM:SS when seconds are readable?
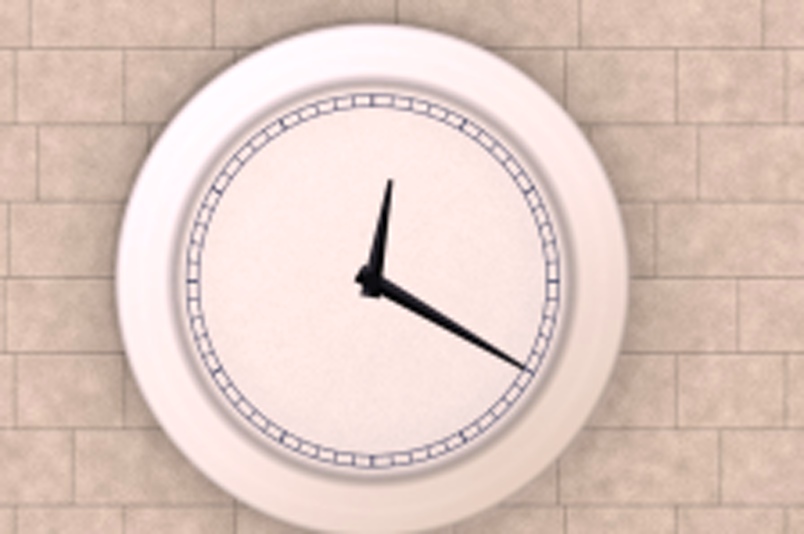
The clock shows **12:20**
